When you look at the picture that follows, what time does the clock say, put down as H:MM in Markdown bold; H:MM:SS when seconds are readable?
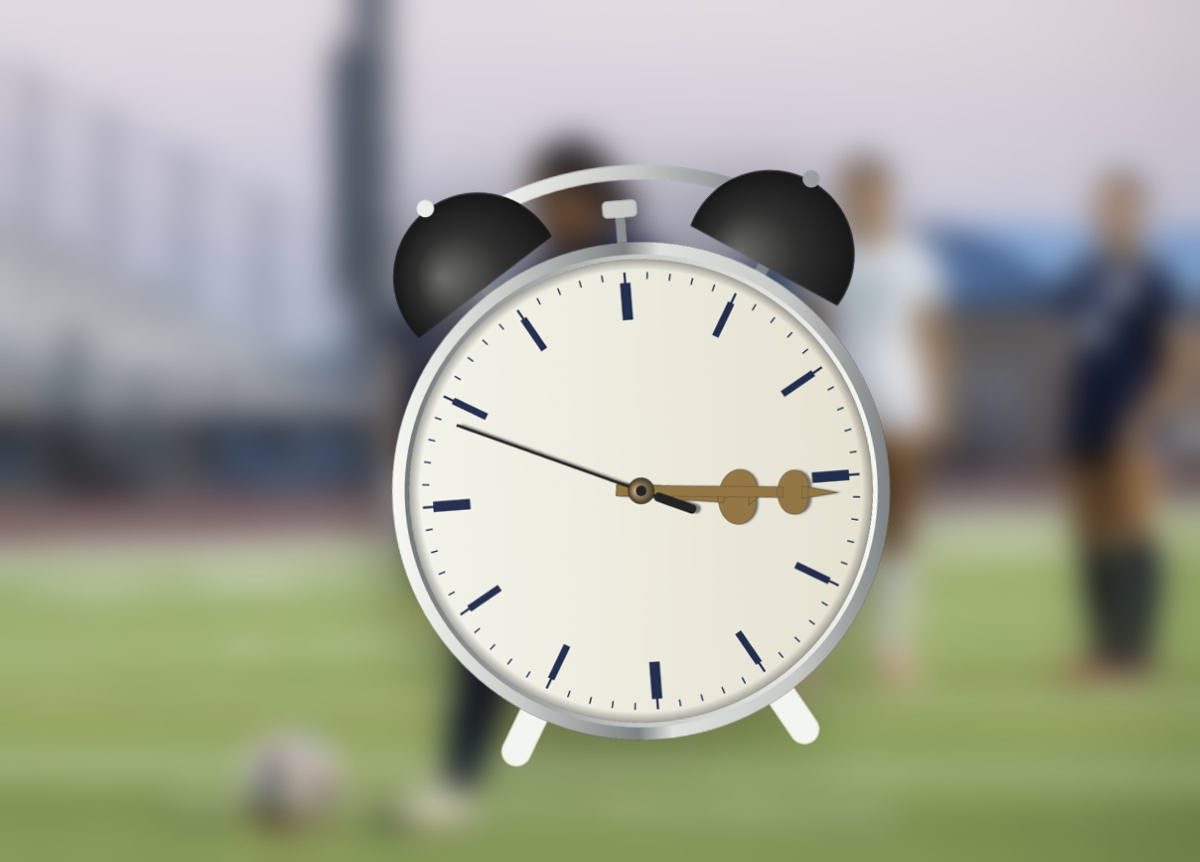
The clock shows **3:15:49**
